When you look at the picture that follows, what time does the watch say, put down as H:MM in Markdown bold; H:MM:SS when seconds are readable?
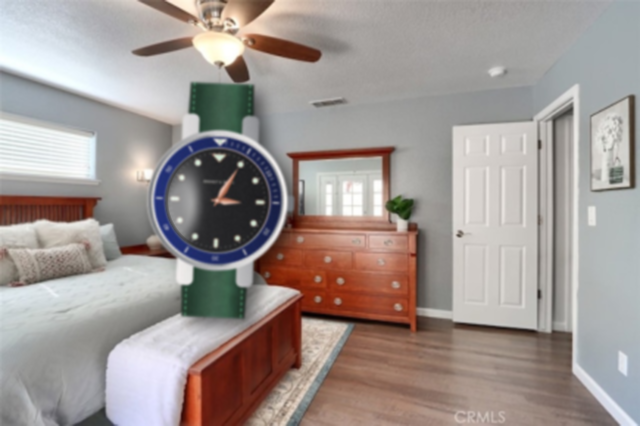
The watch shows **3:05**
